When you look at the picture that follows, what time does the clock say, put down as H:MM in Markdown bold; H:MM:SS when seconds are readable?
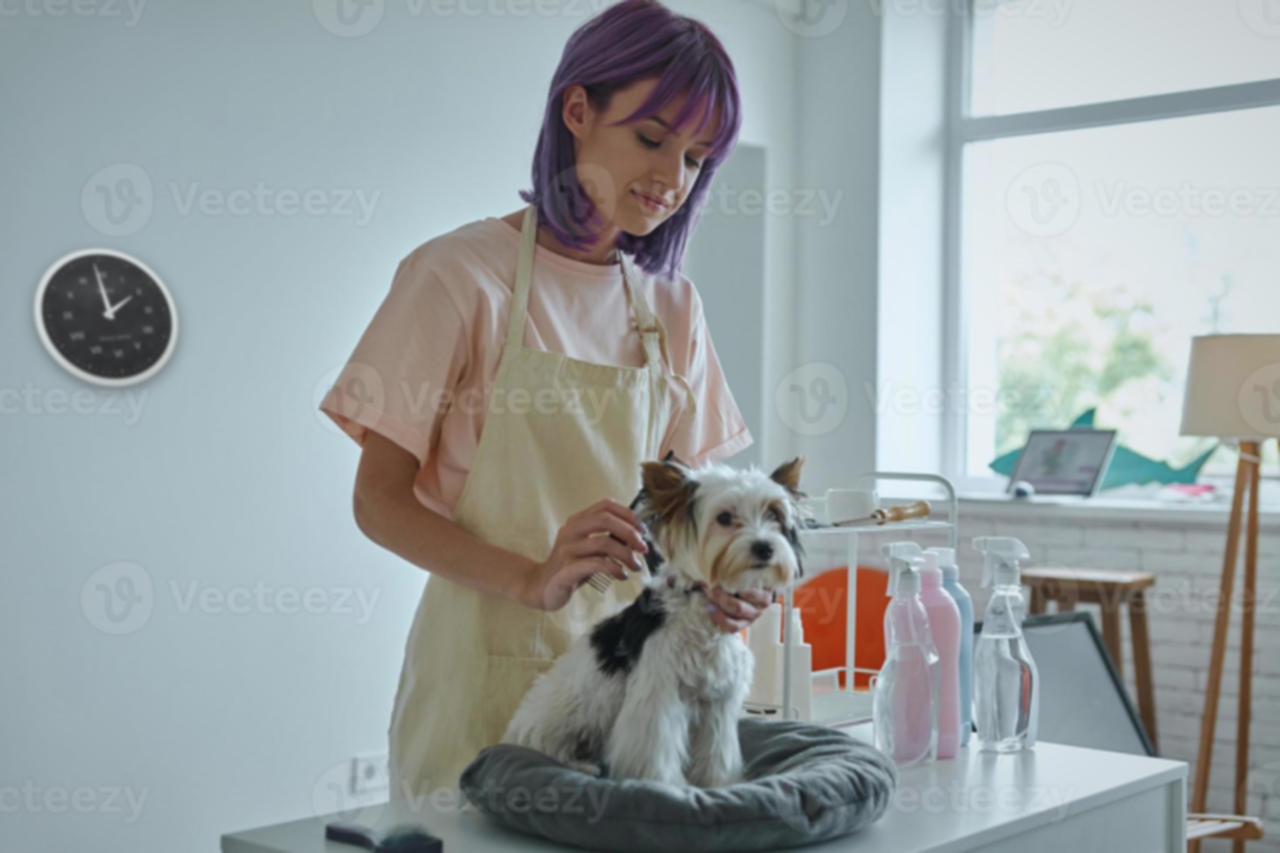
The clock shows **1:59**
